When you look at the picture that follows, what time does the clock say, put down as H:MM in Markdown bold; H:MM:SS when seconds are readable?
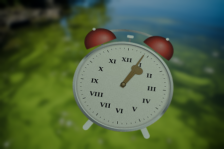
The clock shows **1:04**
